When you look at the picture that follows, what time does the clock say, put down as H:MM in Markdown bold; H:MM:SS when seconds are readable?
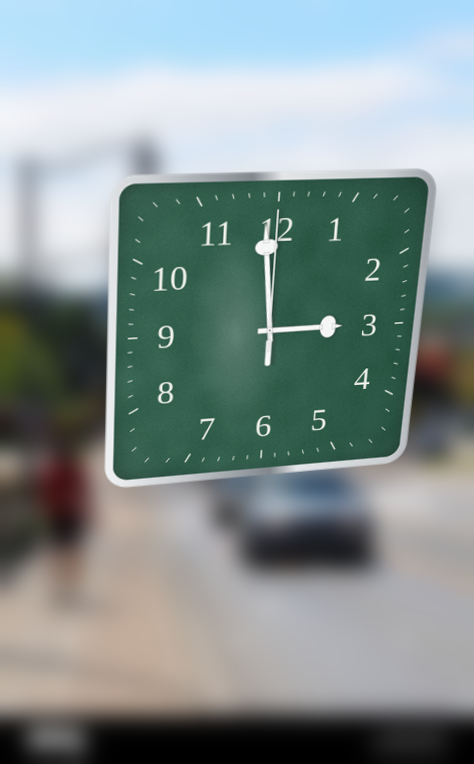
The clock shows **2:59:00**
